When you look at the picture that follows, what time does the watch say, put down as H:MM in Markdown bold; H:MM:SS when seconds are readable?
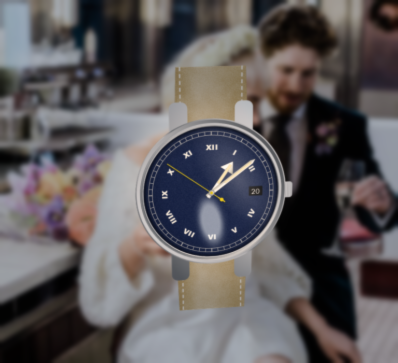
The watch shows **1:08:51**
